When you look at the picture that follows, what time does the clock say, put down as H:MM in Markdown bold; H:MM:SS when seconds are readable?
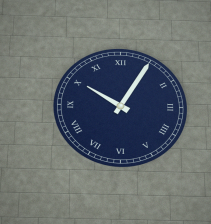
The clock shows **10:05**
